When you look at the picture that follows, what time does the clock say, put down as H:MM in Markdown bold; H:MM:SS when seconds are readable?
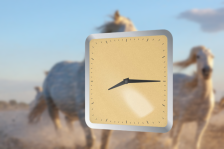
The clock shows **8:15**
